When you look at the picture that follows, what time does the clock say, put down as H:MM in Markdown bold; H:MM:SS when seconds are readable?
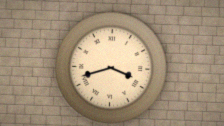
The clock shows **3:42**
